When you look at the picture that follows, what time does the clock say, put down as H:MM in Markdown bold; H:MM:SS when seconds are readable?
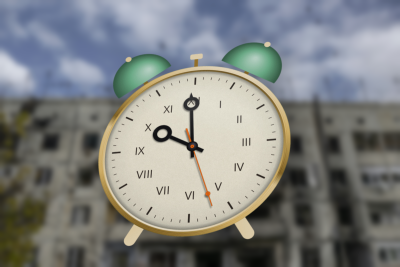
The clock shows **9:59:27**
